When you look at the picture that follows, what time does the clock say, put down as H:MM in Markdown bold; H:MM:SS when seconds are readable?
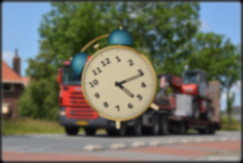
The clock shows **5:16**
